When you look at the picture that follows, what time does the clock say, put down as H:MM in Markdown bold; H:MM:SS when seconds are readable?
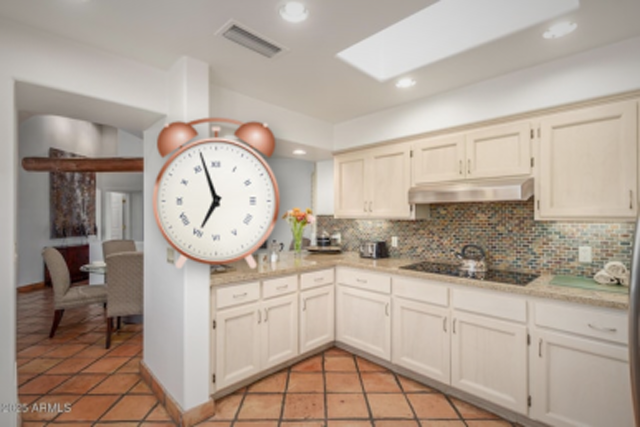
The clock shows **6:57**
